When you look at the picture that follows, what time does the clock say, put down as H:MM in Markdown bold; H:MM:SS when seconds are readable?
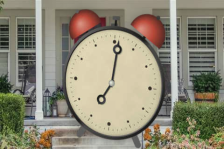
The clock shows **7:01**
